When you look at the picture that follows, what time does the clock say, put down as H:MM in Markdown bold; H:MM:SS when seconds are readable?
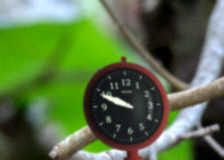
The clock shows **9:49**
